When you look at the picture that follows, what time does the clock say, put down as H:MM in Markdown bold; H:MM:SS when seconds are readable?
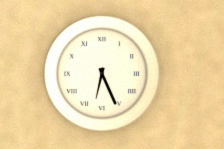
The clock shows **6:26**
